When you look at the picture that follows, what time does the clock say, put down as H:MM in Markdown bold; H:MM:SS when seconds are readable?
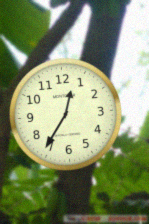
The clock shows **12:36**
